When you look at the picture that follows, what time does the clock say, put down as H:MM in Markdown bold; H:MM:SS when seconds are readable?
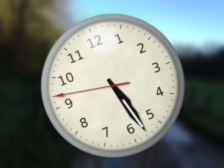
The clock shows **5:27:47**
